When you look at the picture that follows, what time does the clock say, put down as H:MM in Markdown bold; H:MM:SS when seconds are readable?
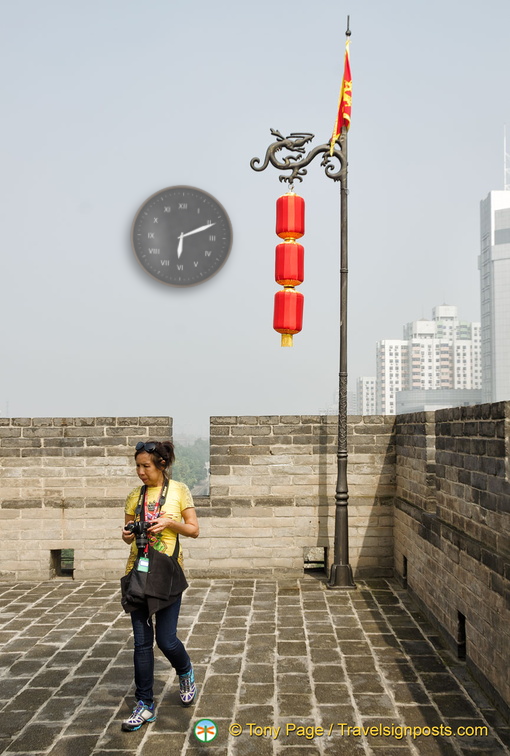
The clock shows **6:11**
